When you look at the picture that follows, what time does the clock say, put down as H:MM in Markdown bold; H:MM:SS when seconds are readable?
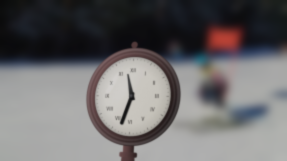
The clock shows **11:33**
